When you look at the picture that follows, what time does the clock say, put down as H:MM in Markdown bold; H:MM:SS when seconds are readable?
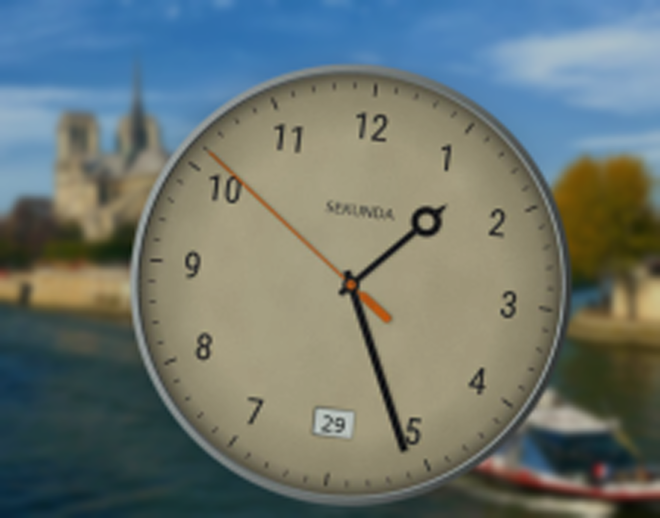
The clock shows **1:25:51**
